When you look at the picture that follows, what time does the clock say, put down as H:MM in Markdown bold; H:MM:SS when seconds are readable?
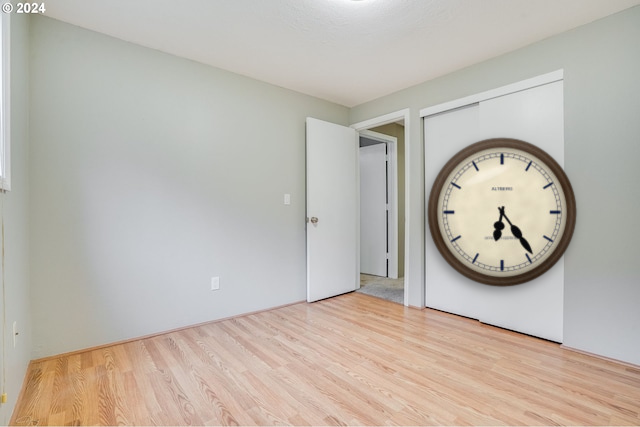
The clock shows **6:24**
